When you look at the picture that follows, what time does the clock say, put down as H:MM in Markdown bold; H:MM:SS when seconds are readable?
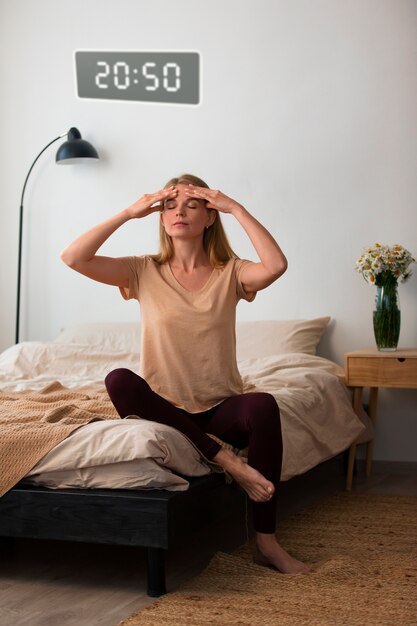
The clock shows **20:50**
